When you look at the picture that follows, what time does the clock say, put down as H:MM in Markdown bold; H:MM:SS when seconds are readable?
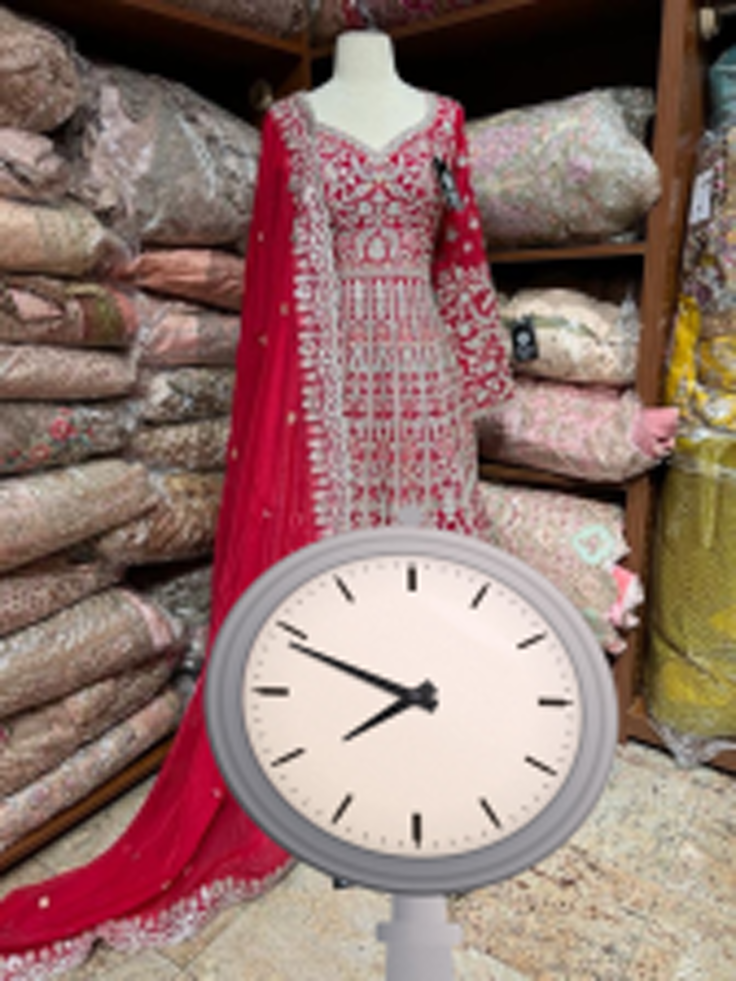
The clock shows **7:49**
